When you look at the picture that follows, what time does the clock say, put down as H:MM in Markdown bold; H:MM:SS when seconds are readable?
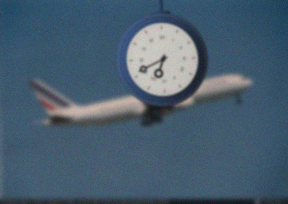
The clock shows **6:41**
